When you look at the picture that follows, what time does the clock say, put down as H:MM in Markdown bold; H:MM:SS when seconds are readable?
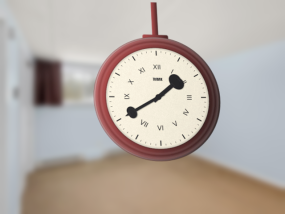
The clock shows **1:40**
